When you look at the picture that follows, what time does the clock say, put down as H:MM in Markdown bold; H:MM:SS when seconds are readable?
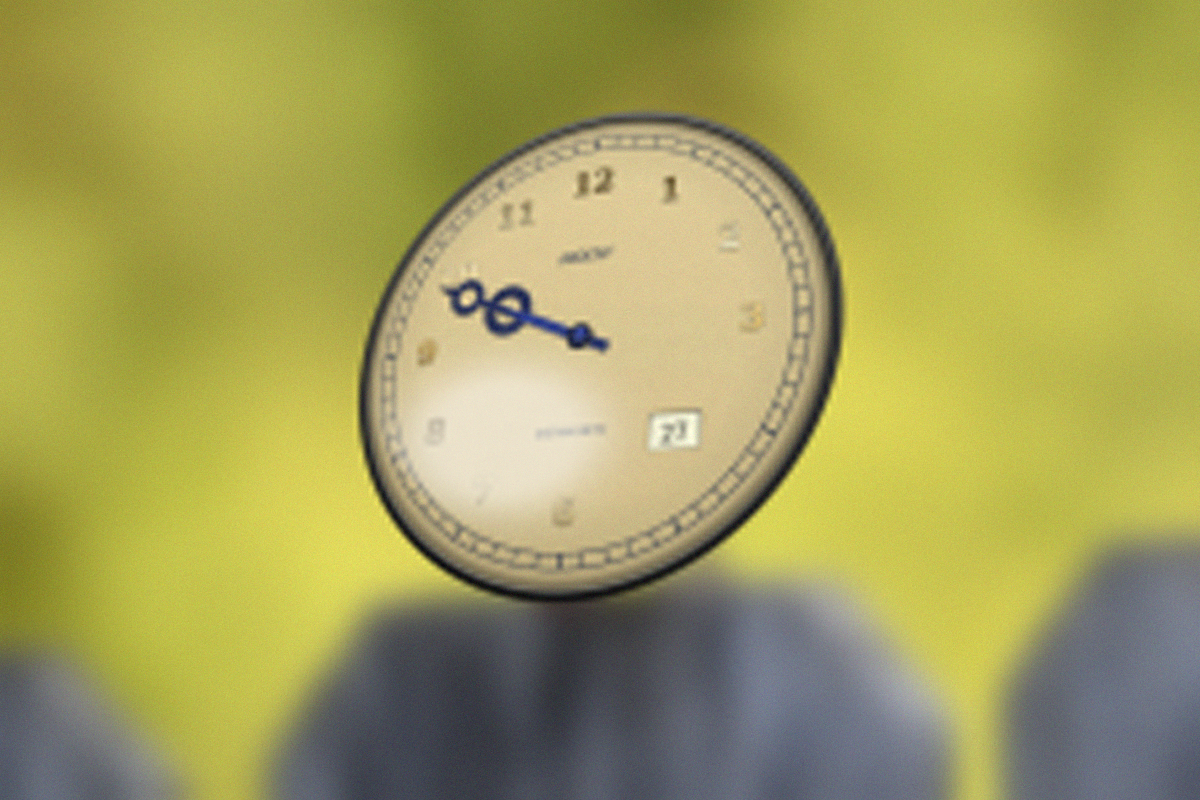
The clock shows **9:49**
